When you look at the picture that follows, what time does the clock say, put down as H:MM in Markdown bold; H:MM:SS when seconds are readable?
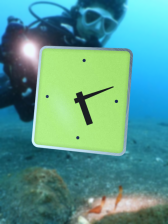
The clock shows **5:11**
